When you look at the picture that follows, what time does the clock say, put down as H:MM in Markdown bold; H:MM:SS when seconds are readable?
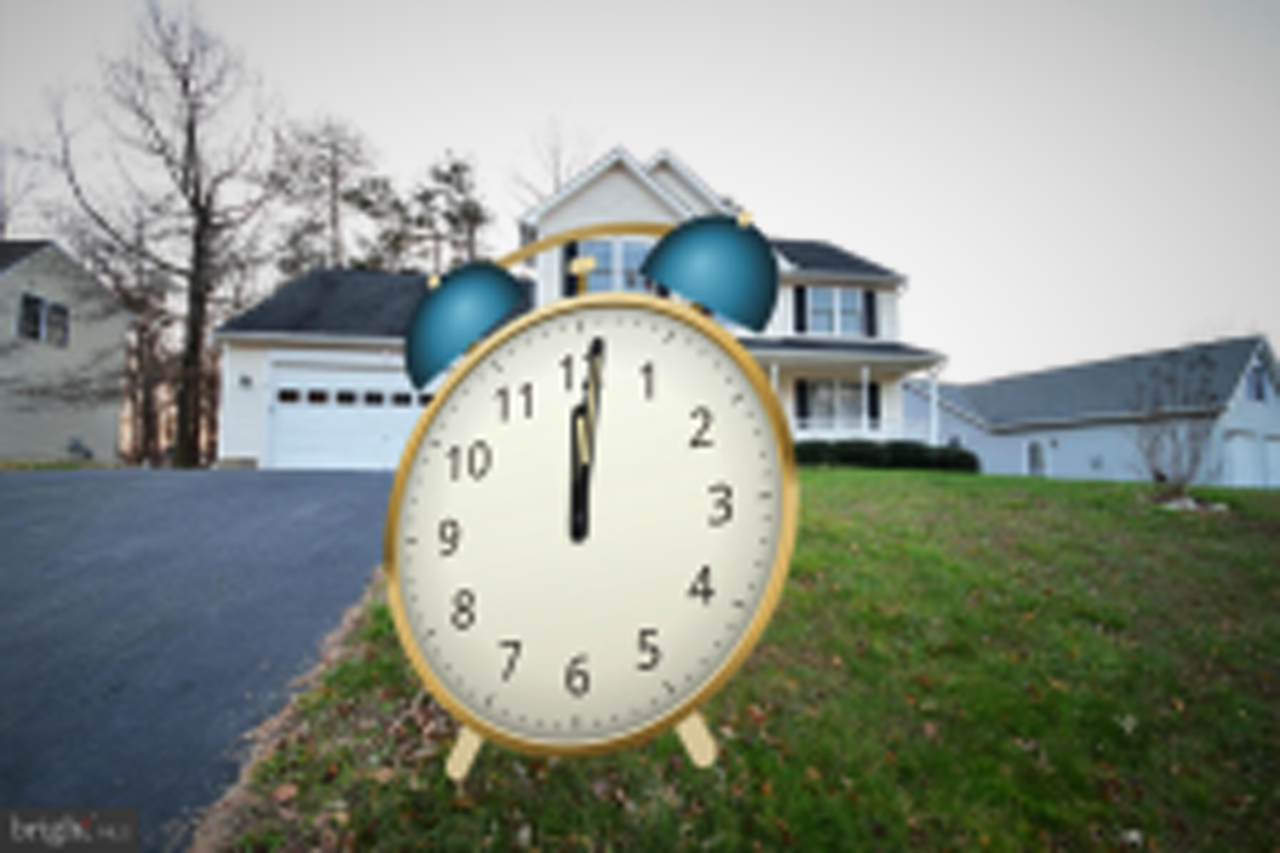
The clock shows **12:01**
